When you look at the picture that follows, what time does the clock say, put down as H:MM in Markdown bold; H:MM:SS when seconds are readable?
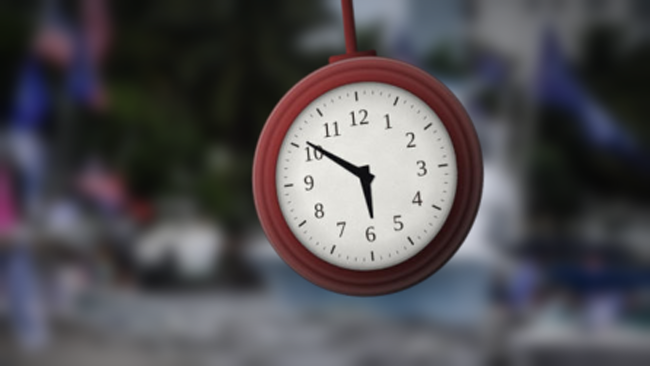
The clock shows **5:51**
